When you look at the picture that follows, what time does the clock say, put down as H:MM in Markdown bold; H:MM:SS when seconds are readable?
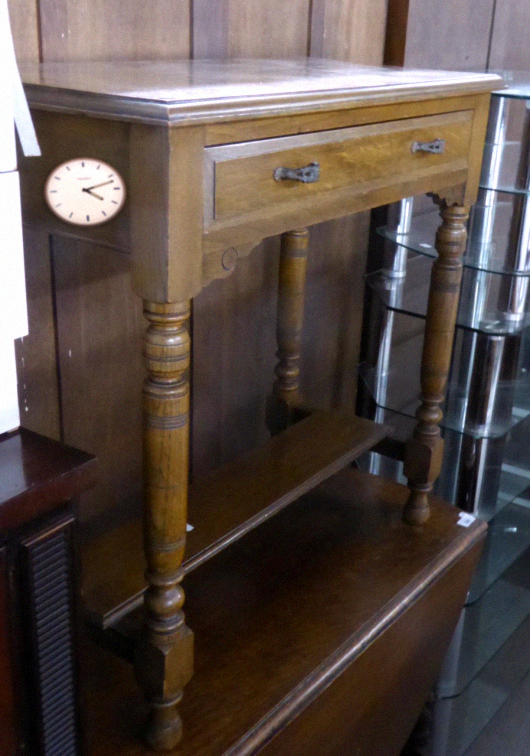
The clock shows **4:12**
